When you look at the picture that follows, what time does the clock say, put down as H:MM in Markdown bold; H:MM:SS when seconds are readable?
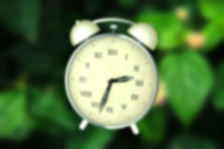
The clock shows **2:33**
